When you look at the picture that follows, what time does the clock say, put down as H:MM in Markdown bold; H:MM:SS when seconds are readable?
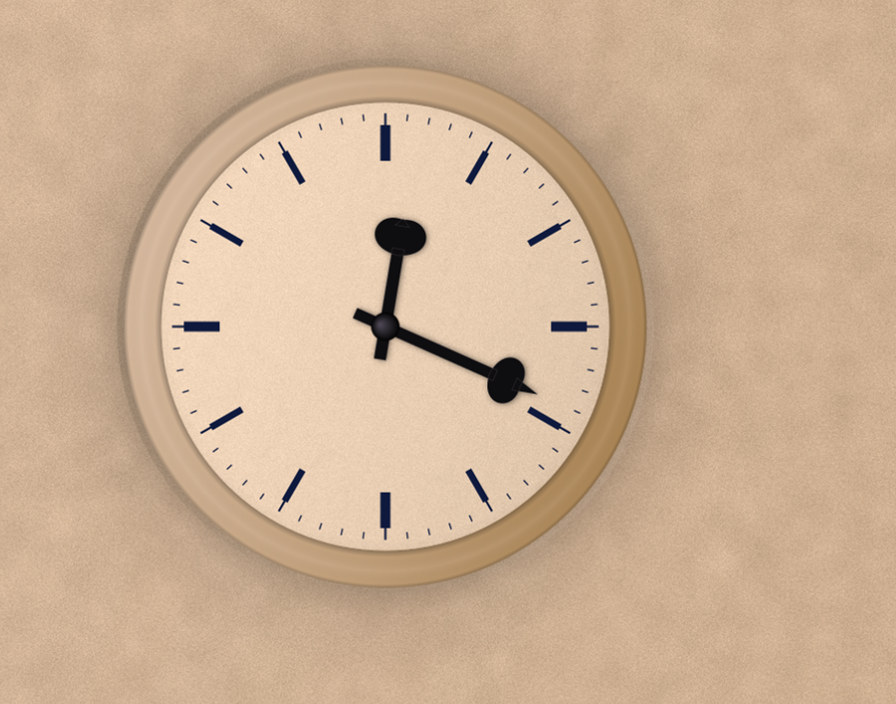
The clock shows **12:19**
